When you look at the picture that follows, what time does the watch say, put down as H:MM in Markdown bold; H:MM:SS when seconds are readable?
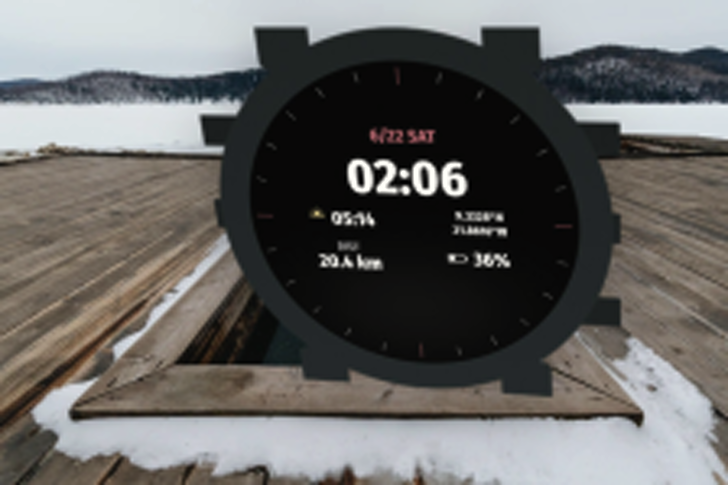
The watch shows **2:06**
